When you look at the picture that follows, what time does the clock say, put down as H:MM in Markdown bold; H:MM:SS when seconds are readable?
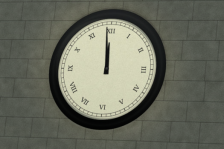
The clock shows **11:59**
